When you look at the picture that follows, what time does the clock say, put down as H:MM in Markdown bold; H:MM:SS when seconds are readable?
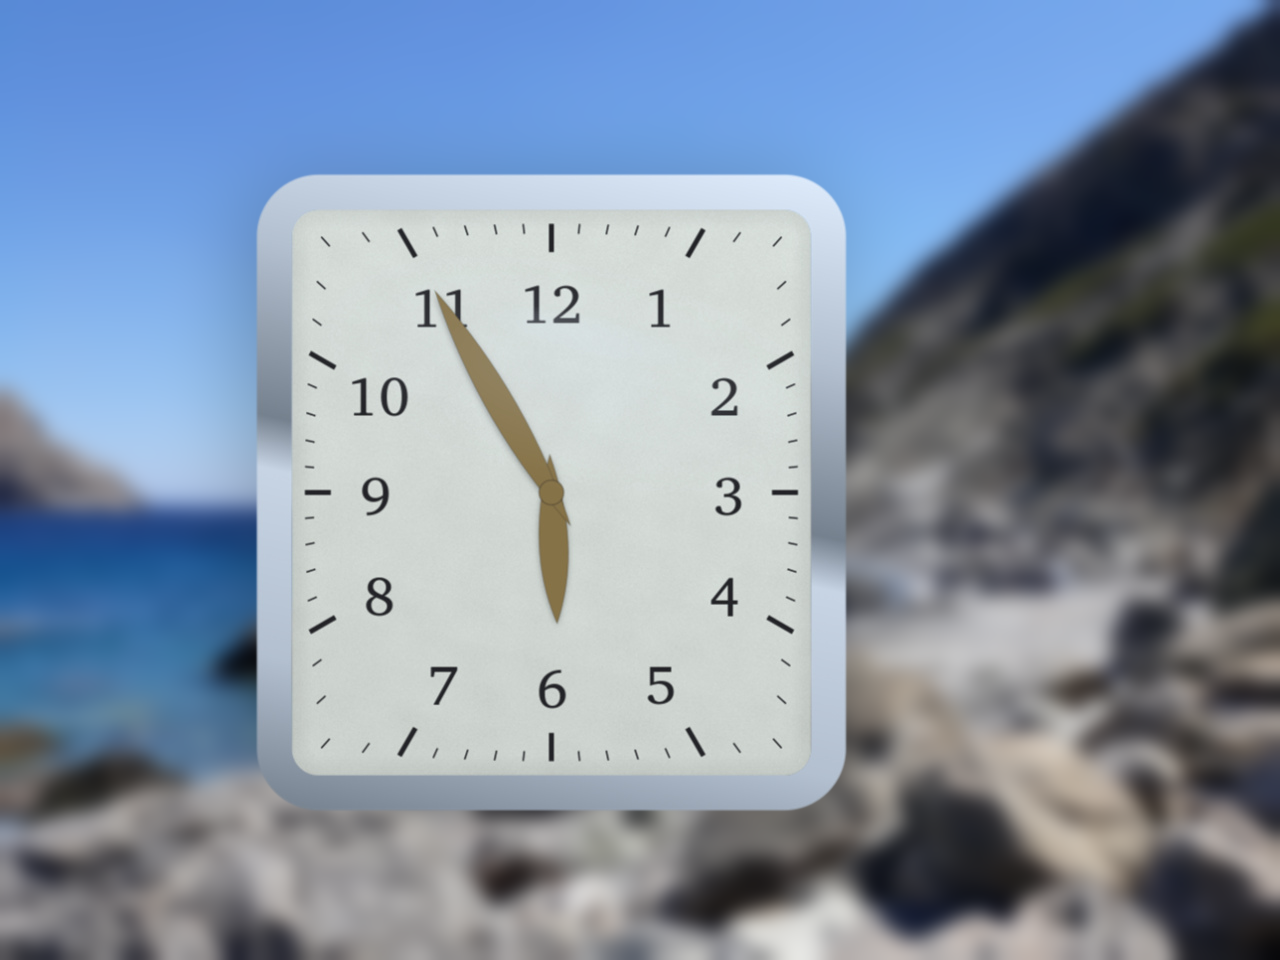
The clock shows **5:55**
